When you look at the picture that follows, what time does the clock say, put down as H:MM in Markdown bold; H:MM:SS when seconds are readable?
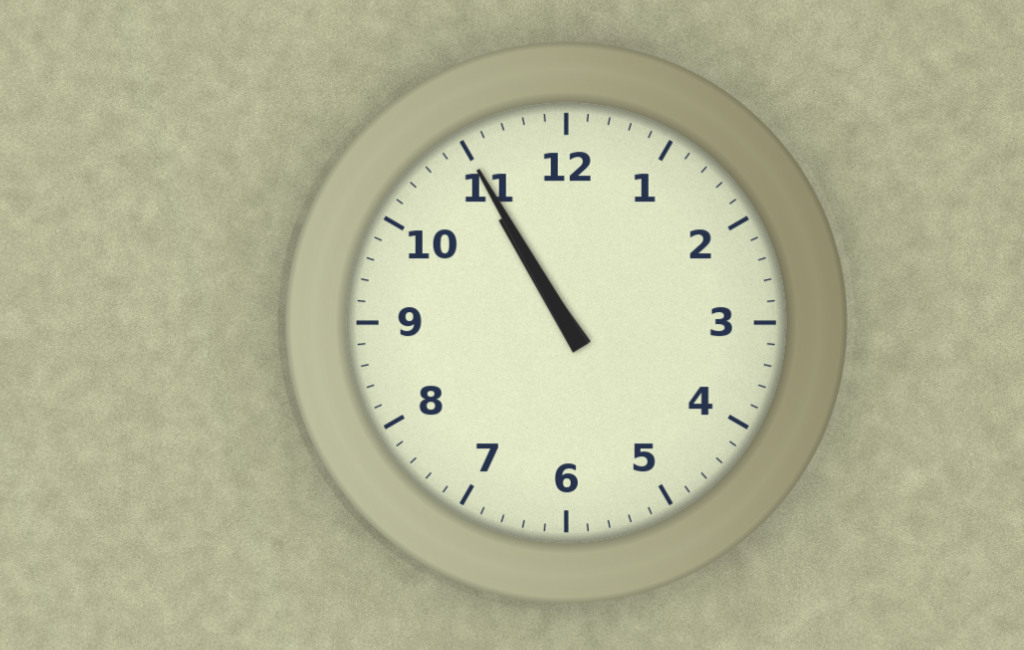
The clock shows **10:55**
